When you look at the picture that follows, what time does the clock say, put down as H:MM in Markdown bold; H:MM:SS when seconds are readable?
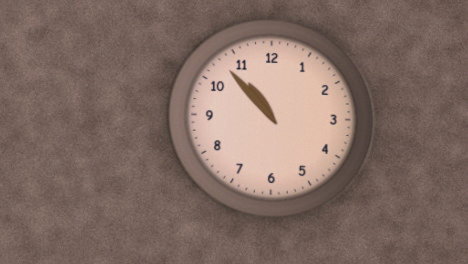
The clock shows **10:53**
